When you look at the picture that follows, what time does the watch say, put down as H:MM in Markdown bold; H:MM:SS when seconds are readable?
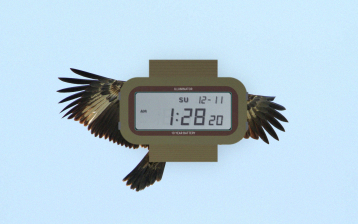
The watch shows **1:28:20**
